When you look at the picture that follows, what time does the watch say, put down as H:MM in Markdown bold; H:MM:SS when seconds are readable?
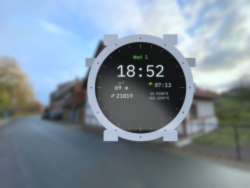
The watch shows **18:52**
